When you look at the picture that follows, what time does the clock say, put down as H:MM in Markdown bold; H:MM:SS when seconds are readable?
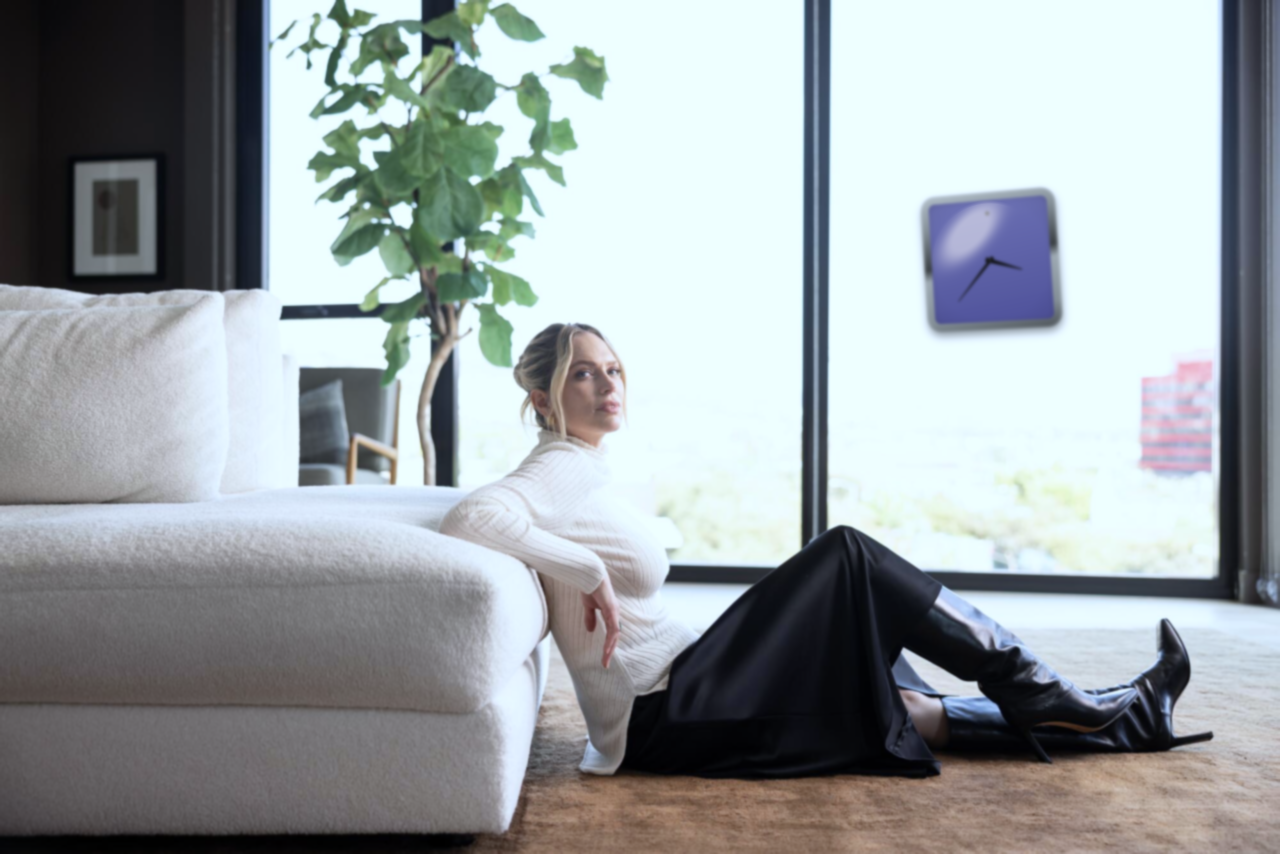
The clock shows **3:37**
